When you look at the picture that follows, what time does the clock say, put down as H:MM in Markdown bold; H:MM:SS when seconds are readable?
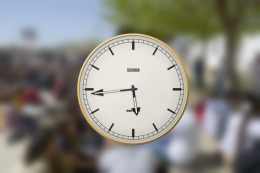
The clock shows **5:44**
